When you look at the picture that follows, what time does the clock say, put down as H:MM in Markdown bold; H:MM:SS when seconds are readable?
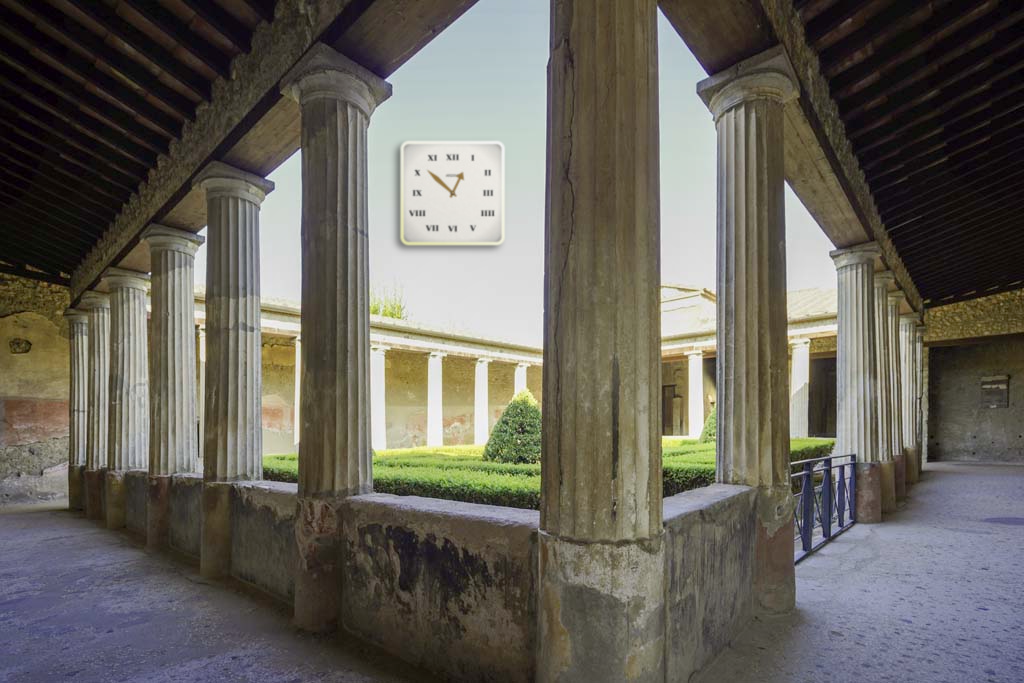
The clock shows **12:52**
